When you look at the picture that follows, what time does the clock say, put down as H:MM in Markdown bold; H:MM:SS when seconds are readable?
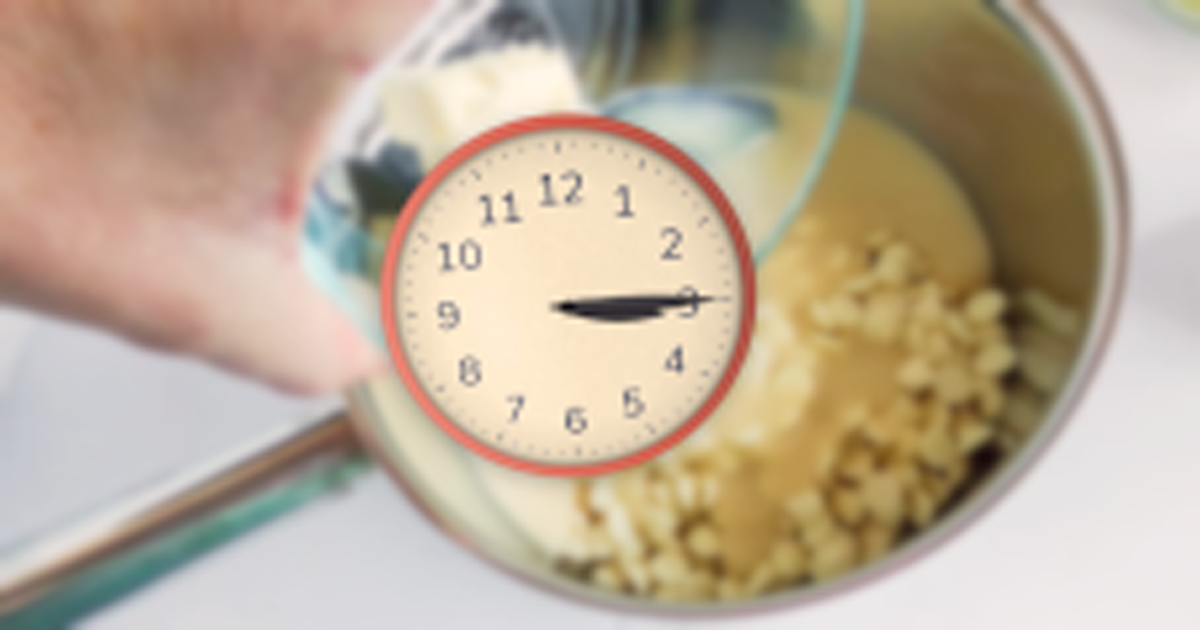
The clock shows **3:15**
